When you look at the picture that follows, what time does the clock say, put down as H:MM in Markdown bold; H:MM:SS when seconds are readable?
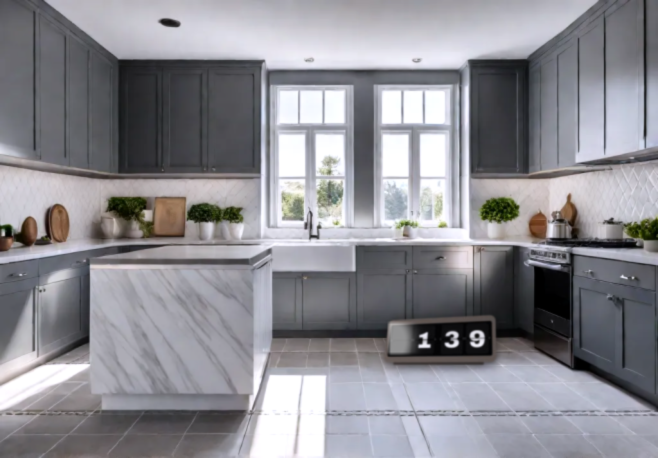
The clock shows **1:39**
